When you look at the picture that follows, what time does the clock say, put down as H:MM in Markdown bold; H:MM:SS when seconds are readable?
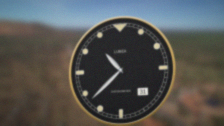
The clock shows **10:38**
